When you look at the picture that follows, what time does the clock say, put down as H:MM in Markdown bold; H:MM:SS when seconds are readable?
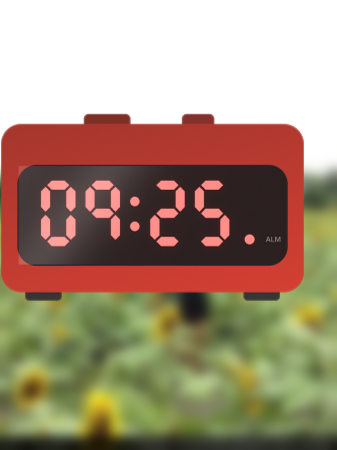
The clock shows **9:25**
